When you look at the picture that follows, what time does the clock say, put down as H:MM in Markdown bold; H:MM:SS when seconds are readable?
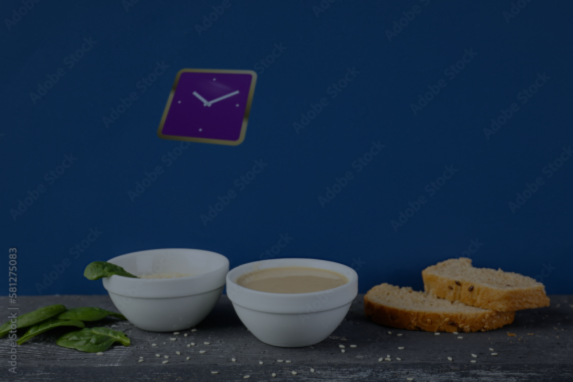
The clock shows **10:10**
